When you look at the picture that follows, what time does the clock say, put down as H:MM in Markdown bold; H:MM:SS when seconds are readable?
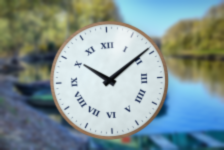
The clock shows **10:09**
